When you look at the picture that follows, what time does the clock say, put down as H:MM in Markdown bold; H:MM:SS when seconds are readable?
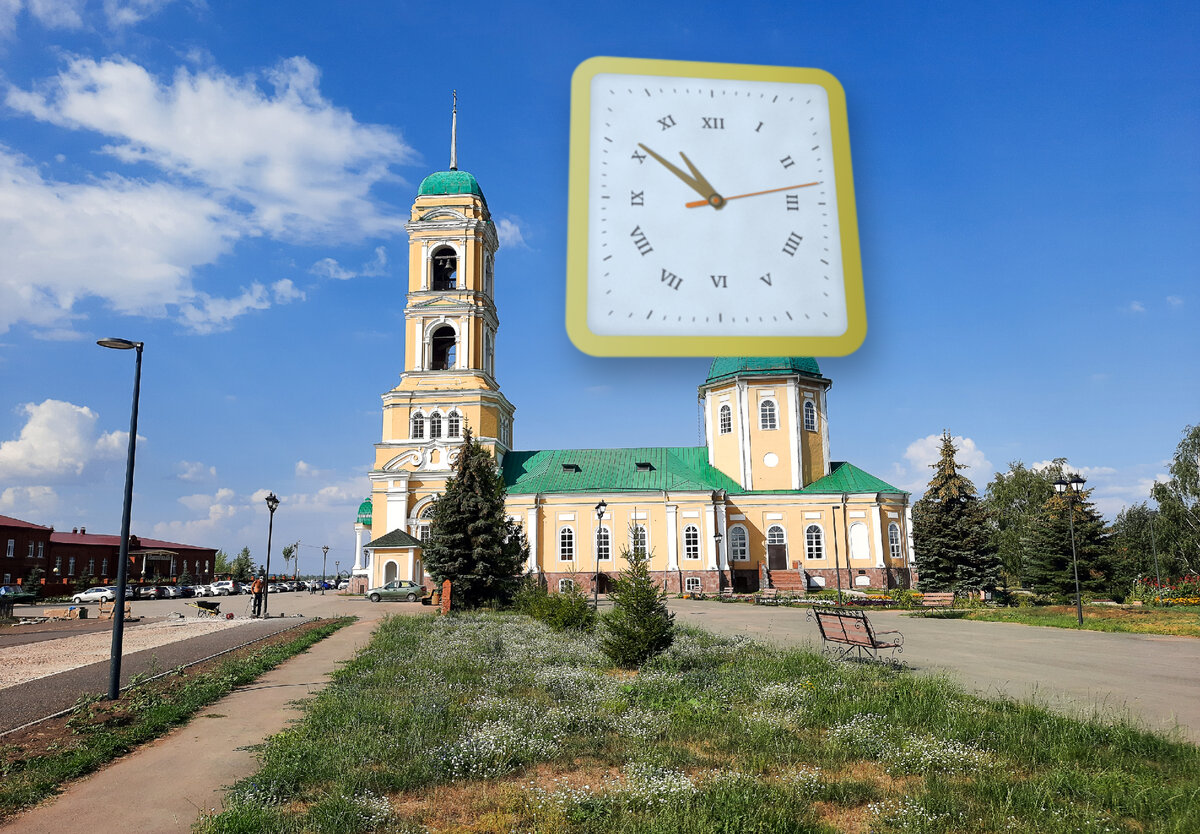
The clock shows **10:51:13**
